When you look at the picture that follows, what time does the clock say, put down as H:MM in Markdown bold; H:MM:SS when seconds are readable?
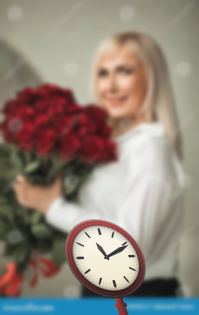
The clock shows **11:11**
